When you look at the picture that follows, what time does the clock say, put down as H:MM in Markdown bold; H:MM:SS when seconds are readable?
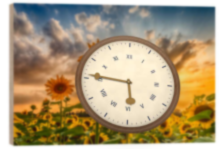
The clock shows **5:46**
